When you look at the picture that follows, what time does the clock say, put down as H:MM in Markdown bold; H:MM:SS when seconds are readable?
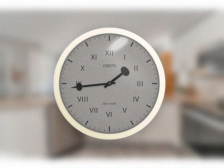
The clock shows **1:44**
